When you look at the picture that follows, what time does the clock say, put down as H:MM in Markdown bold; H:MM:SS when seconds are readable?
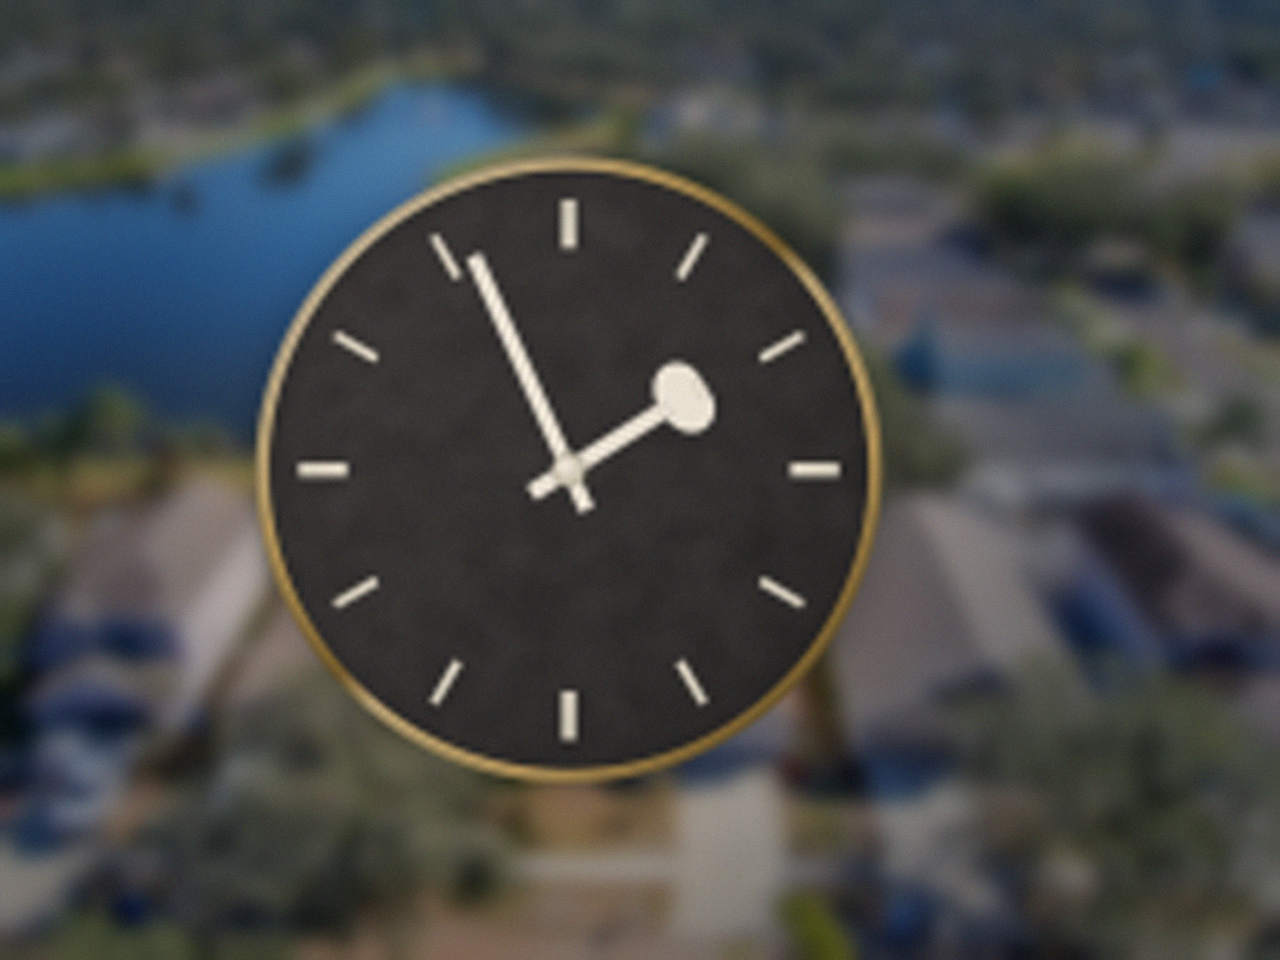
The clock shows **1:56**
